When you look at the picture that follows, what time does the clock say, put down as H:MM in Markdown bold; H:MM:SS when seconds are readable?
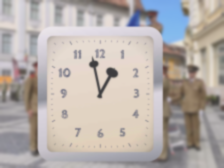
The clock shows **12:58**
